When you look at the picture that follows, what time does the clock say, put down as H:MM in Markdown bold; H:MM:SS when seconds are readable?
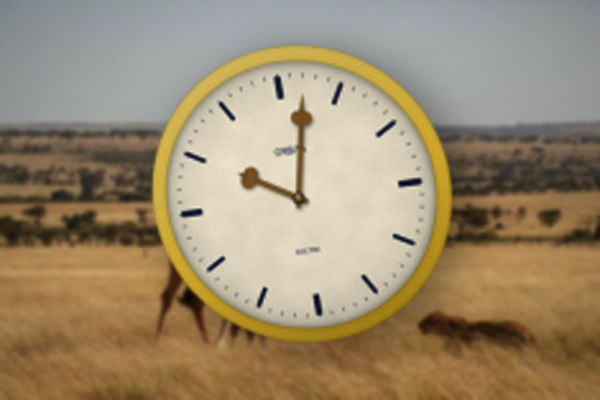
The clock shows **10:02**
